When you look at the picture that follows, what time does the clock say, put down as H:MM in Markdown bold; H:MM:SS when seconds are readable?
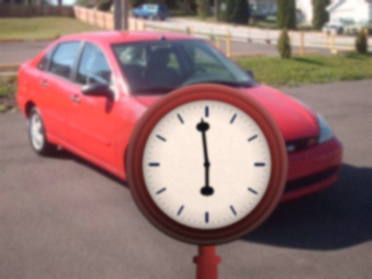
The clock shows **5:59**
